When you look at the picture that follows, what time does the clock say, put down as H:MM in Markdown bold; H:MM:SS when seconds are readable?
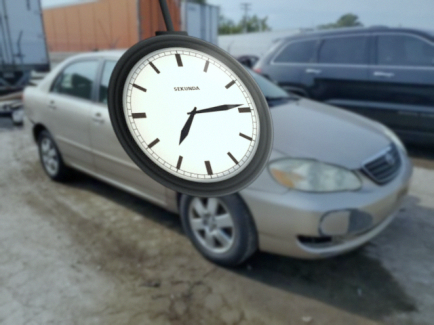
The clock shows **7:14**
